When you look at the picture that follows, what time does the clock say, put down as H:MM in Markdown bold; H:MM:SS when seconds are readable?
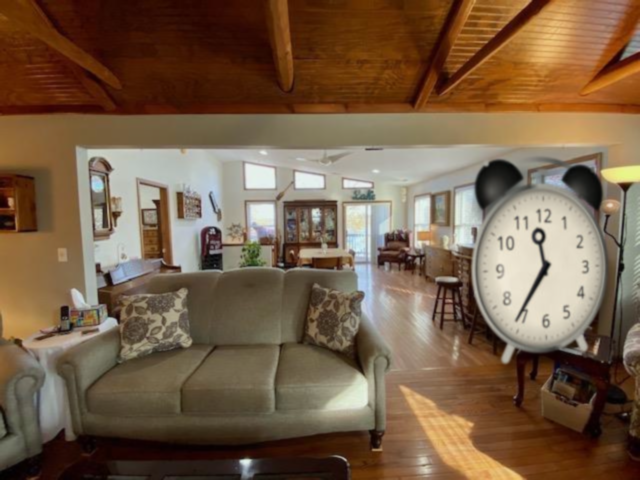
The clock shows **11:36**
